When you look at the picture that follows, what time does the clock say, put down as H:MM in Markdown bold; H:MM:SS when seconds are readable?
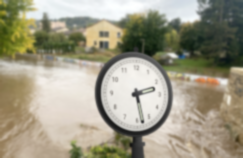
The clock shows **2:28**
